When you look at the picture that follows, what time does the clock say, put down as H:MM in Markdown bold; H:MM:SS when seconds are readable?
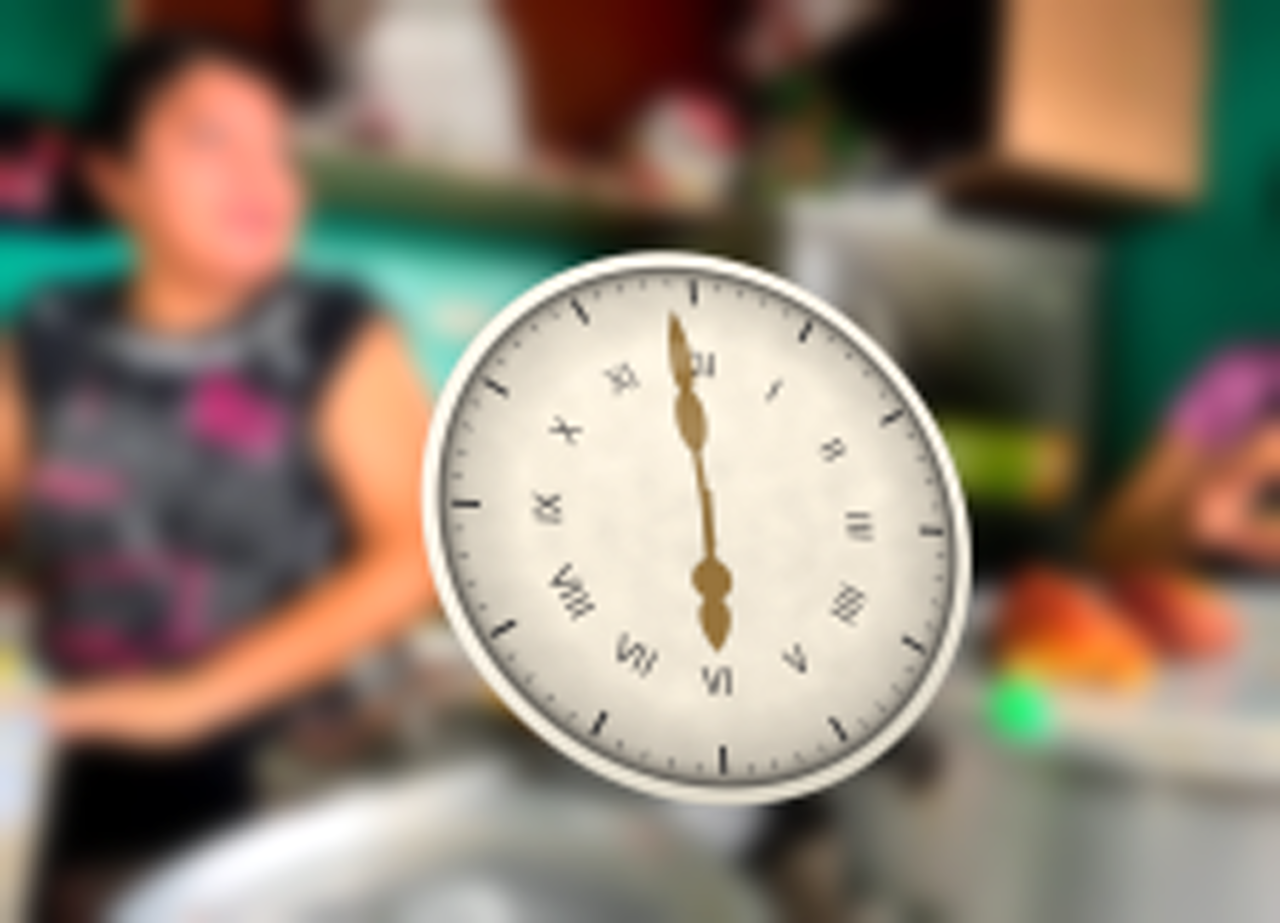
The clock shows **5:59**
